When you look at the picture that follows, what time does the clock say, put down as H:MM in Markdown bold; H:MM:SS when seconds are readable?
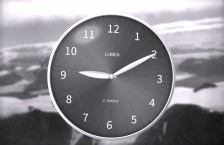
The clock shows **9:10**
